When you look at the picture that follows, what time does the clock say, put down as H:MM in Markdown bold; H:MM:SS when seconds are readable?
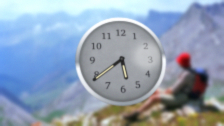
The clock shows **5:39**
